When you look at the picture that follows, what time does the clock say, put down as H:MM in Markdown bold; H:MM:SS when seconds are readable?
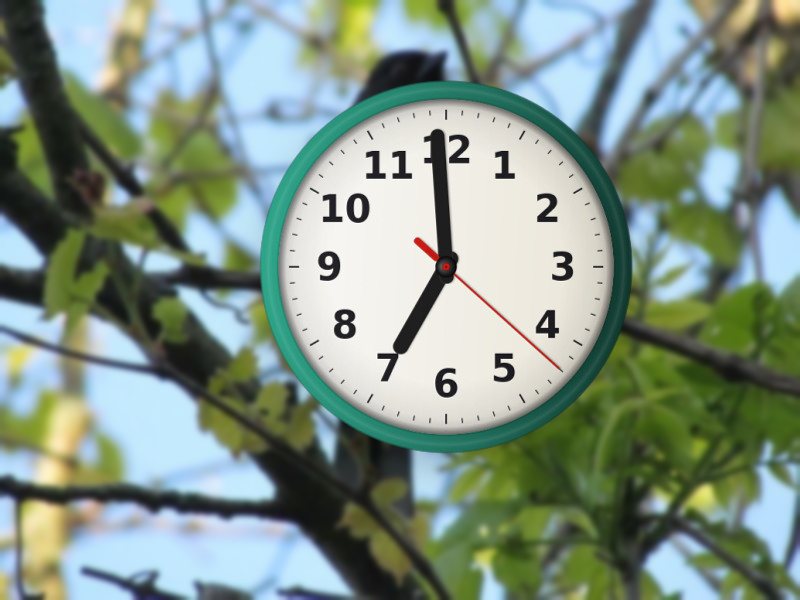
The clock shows **6:59:22**
